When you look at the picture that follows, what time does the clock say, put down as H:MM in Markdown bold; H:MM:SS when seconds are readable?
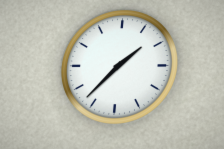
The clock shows **1:37**
